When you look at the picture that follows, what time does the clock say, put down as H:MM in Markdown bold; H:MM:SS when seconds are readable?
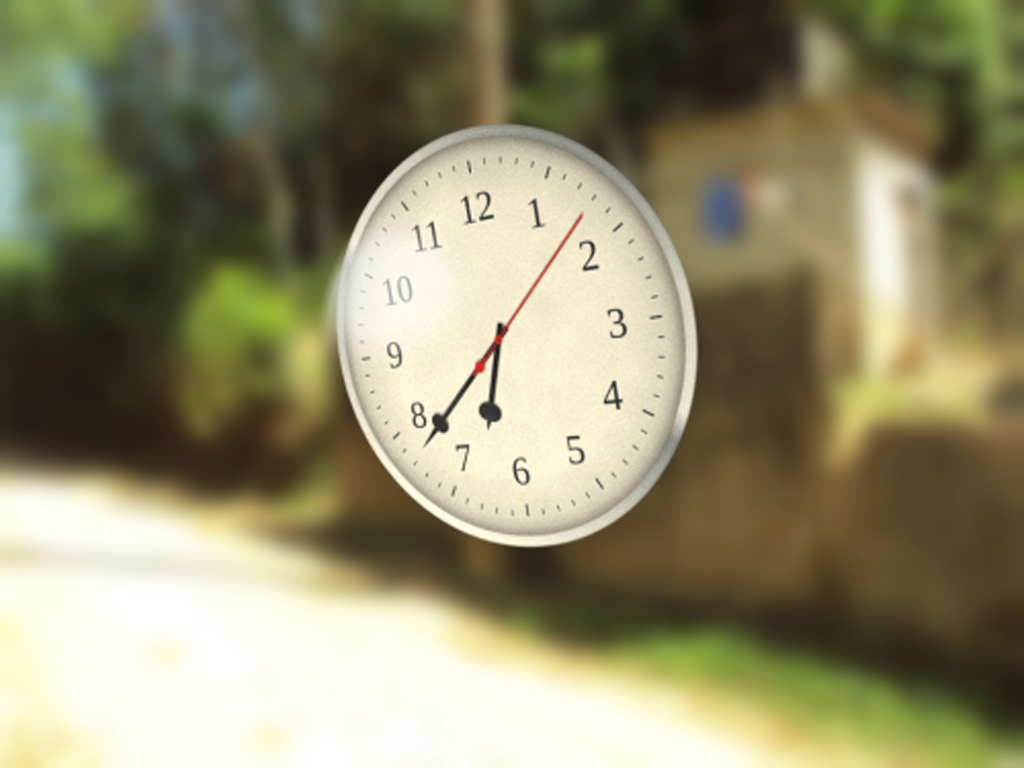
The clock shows **6:38:08**
